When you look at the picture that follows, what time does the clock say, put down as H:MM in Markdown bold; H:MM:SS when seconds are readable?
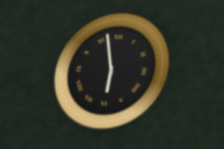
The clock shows **5:57**
